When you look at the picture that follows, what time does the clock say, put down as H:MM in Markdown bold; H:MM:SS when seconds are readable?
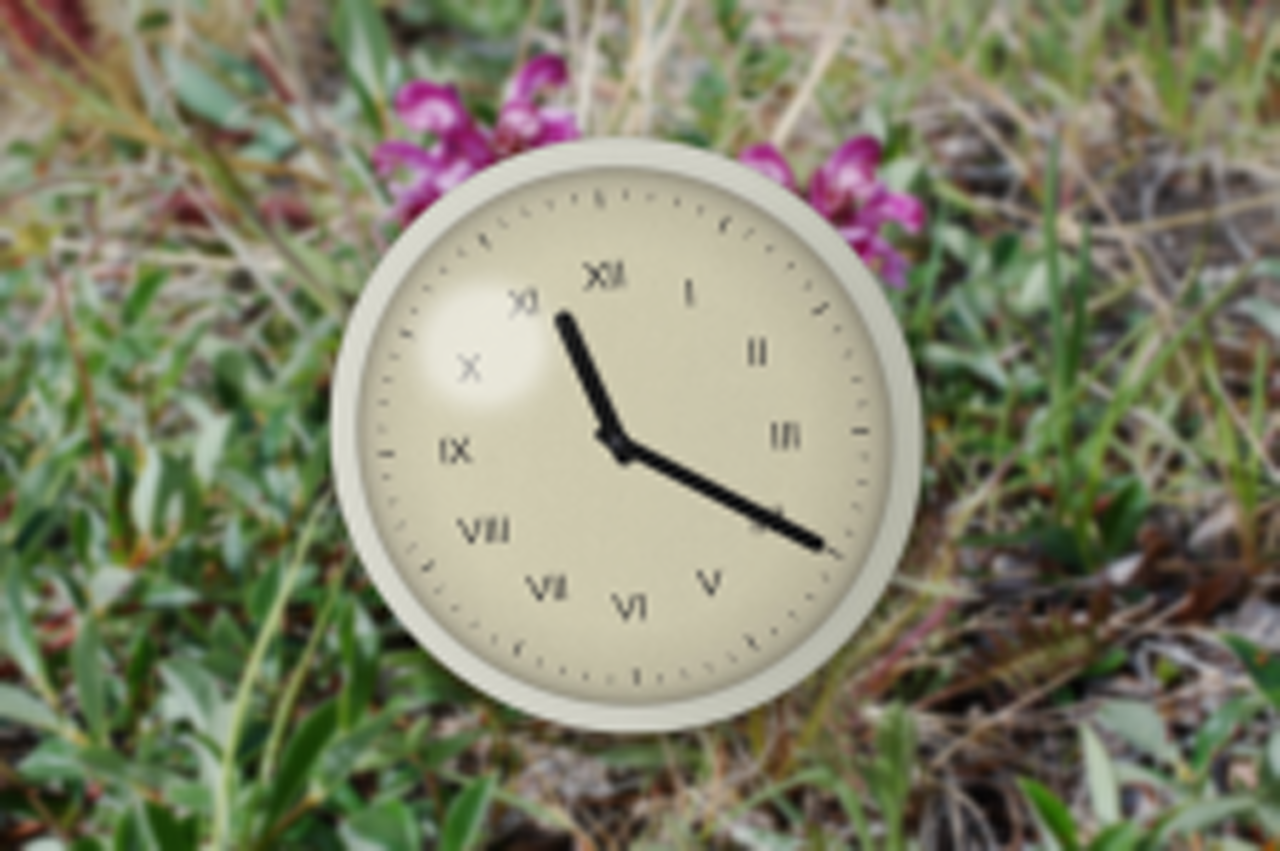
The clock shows **11:20**
